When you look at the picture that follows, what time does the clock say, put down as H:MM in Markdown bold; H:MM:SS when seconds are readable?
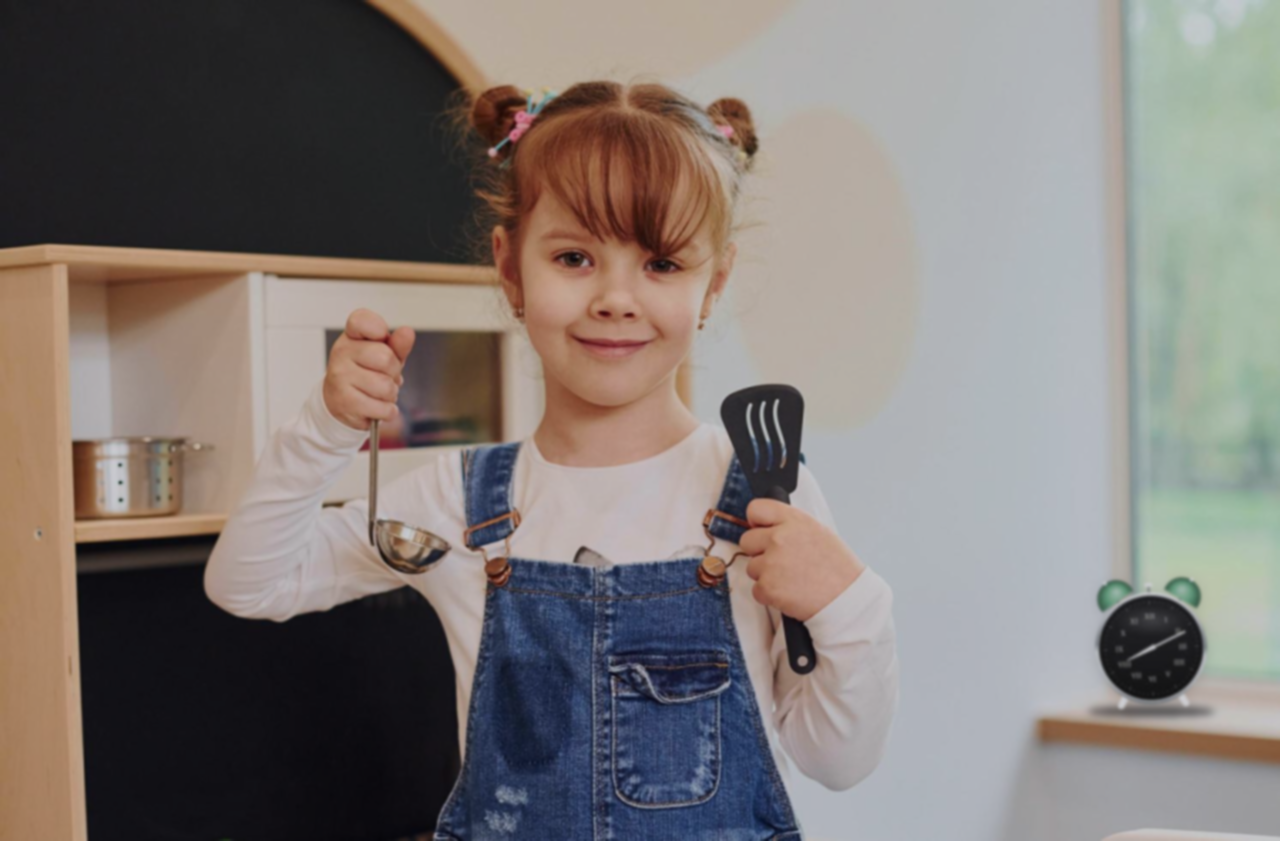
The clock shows **8:11**
